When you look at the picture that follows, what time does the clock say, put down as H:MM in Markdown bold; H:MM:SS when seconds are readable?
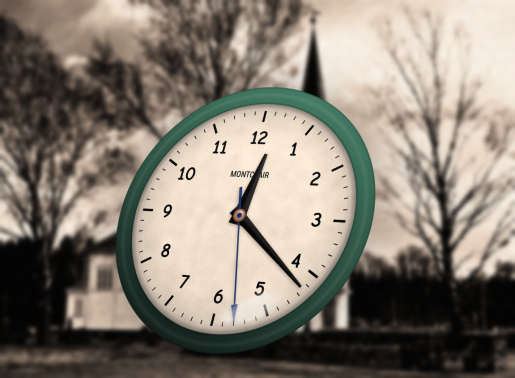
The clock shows **12:21:28**
